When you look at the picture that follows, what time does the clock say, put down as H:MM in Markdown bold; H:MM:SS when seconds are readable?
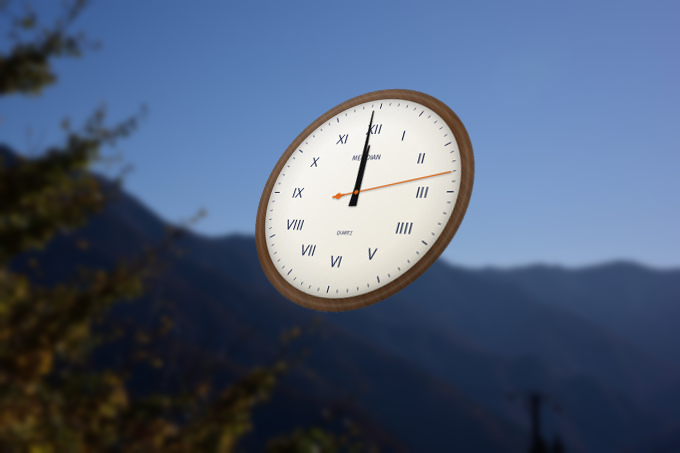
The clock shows **11:59:13**
